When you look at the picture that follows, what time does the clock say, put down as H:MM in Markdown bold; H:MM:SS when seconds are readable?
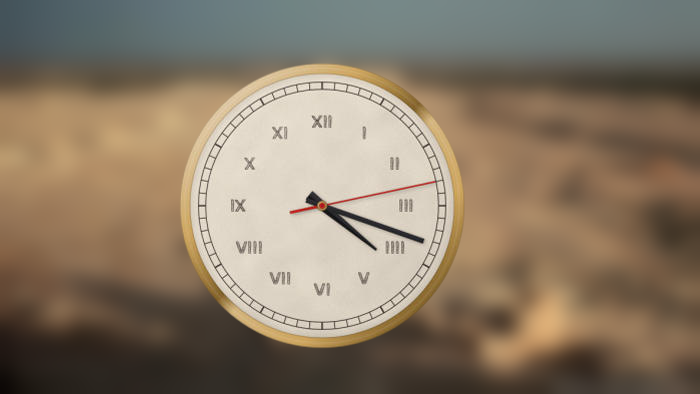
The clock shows **4:18:13**
